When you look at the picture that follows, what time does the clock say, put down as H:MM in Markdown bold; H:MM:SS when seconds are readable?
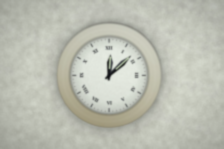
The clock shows **12:08**
